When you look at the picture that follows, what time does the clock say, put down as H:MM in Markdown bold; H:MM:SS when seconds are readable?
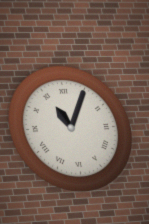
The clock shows **11:05**
